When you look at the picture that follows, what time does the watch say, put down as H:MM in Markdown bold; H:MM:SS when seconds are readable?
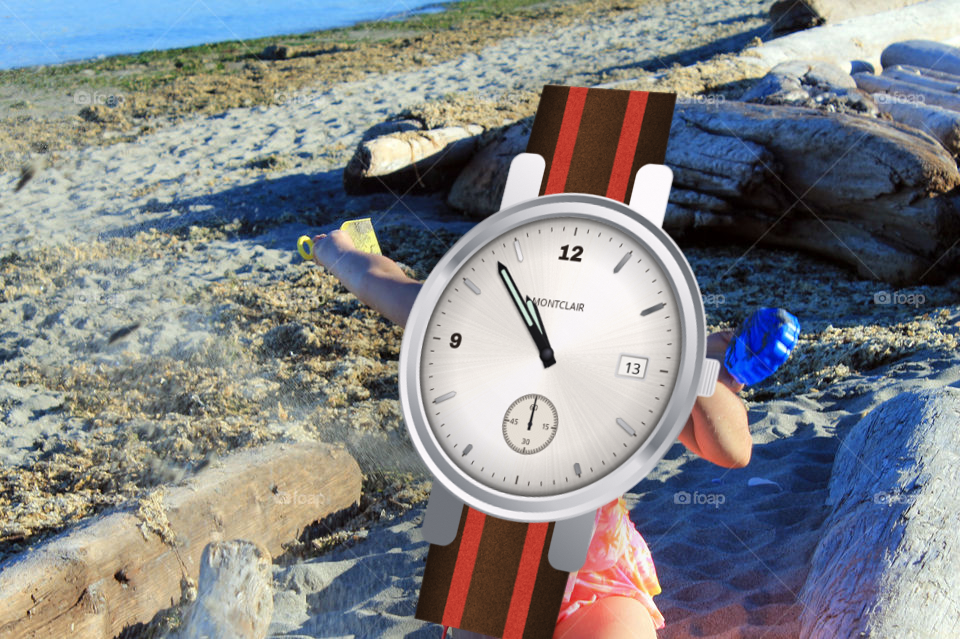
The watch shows **10:53**
